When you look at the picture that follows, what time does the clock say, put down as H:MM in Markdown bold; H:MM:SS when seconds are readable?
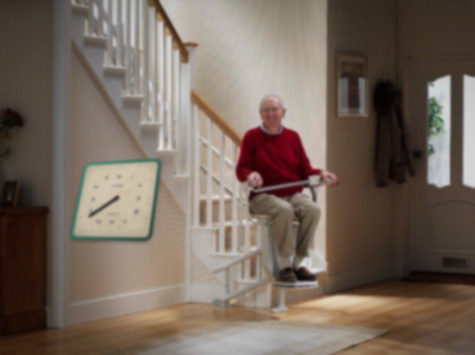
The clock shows **7:39**
